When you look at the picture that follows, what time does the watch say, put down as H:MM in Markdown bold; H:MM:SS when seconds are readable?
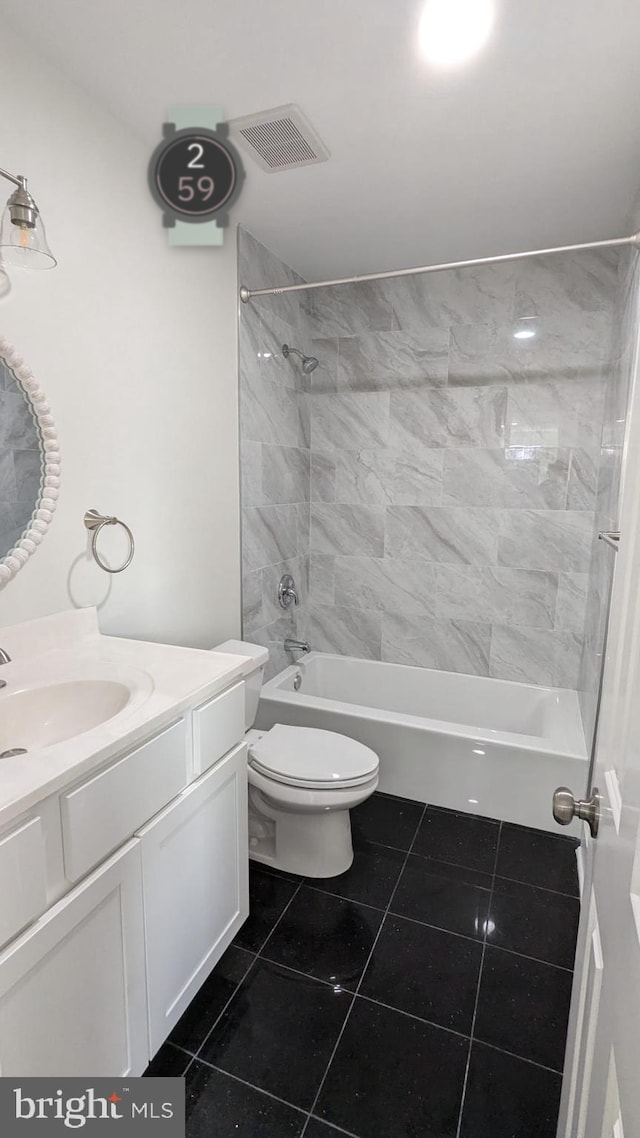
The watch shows **2:59**
